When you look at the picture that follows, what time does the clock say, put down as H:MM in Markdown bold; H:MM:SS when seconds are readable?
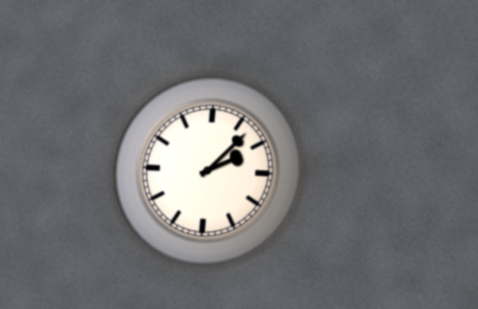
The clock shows **2:07**
